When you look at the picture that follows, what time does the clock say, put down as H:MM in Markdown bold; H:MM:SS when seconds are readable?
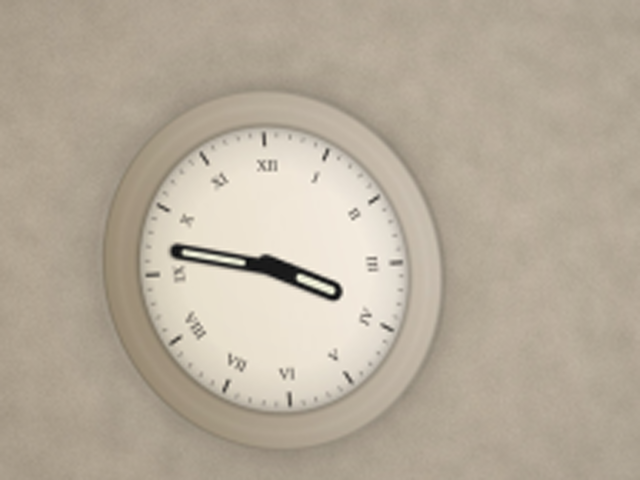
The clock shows **3:47**
